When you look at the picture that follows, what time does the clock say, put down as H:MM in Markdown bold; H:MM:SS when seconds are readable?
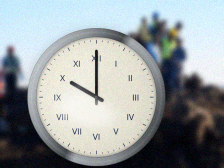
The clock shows **10:00**
